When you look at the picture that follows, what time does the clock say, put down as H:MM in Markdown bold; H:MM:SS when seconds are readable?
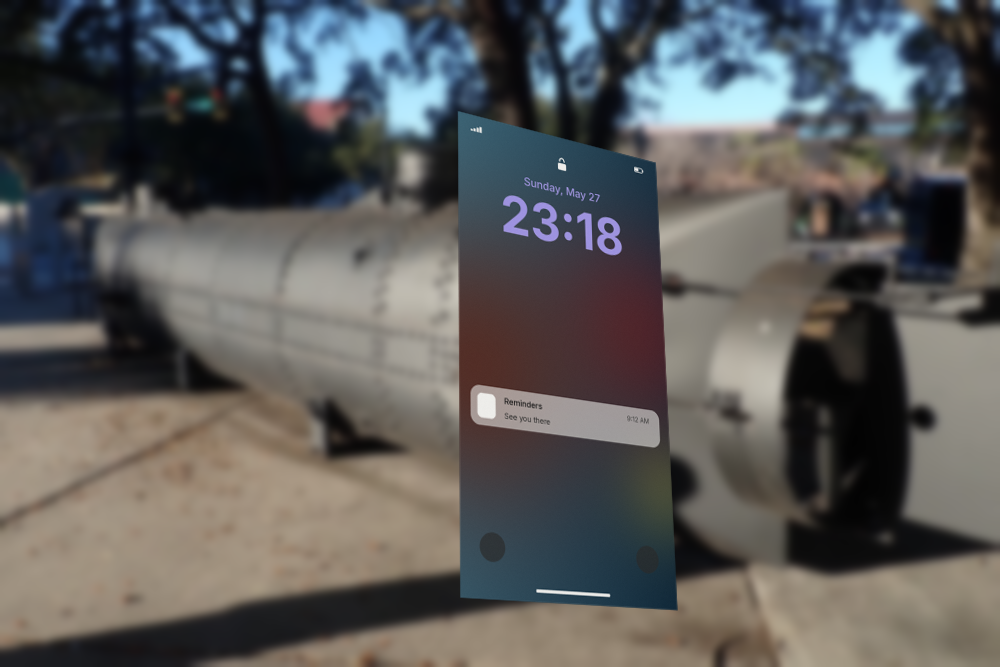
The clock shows **23:18**
